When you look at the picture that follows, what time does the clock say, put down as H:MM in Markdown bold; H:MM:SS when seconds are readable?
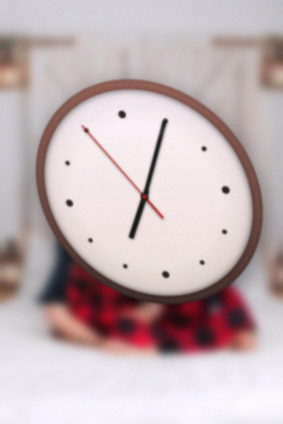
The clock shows **7:04:55**
